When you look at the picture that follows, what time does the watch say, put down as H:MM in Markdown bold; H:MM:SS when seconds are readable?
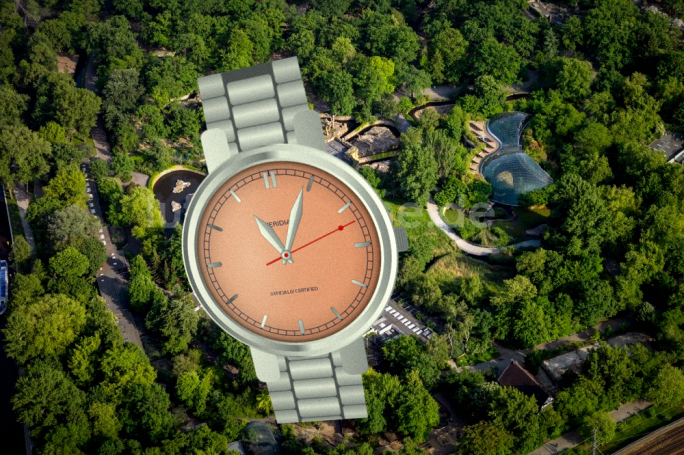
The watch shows **11:04:12**
